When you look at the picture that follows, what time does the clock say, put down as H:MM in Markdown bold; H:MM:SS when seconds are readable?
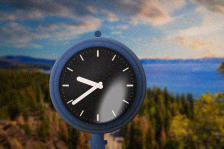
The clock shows **9:39**
